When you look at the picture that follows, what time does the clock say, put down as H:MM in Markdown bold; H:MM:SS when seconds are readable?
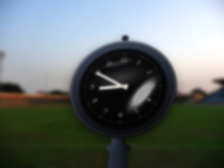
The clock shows **8:50**
